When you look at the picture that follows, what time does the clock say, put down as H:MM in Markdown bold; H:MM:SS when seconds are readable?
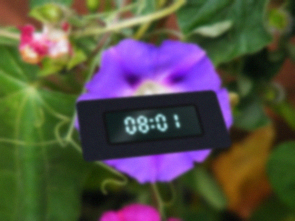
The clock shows **8:01**
